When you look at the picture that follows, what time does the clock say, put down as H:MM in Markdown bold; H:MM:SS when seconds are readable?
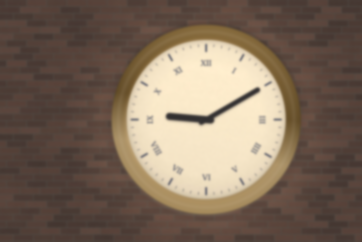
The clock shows **9:10**
